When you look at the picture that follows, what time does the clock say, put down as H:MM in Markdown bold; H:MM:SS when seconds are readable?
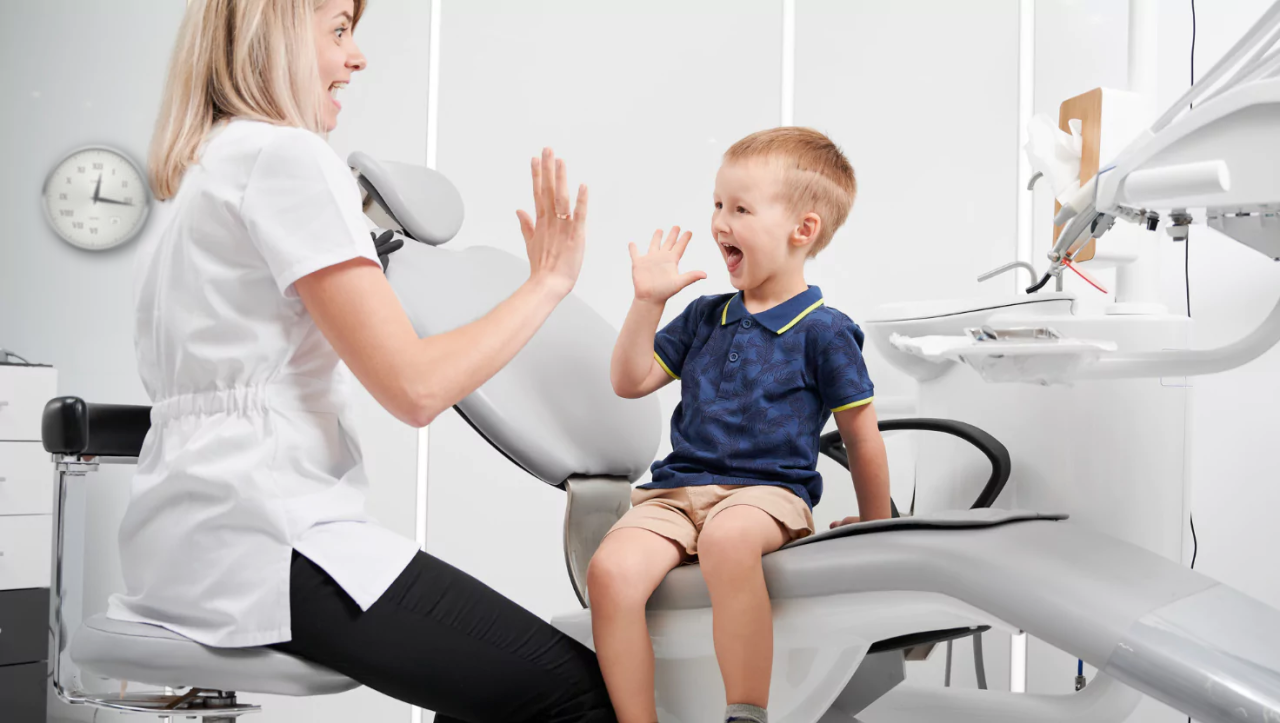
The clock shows **12:16**
